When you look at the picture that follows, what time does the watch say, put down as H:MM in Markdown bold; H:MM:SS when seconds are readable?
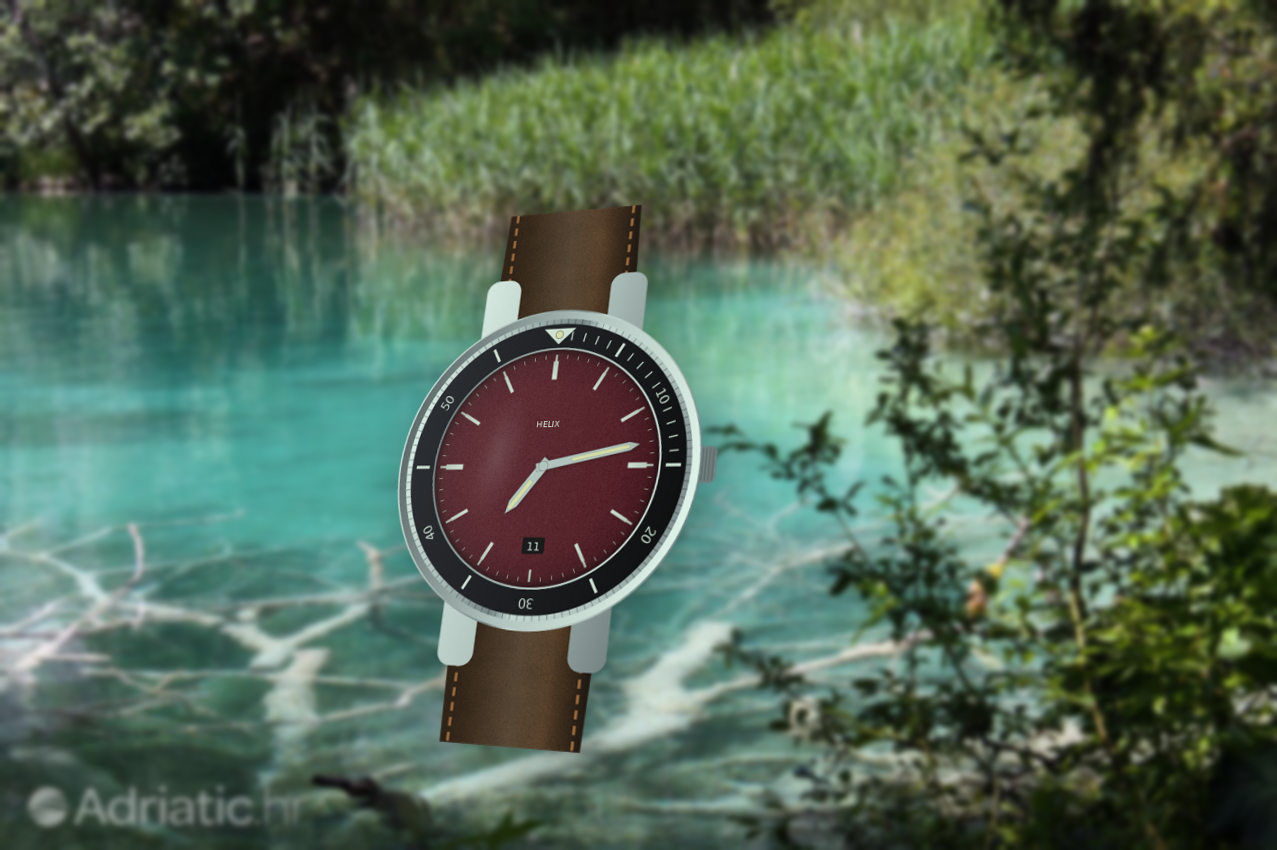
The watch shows **7:13**
